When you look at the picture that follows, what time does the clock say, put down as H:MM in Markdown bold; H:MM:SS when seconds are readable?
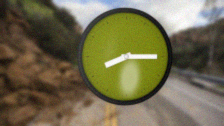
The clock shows **8:15**
